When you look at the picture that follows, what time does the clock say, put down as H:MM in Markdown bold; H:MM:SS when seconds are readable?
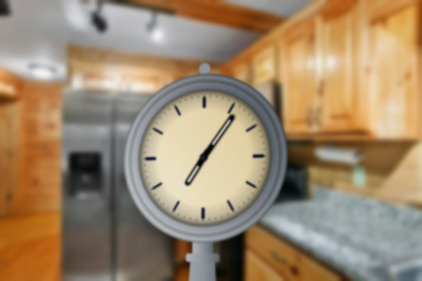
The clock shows **7:06**
